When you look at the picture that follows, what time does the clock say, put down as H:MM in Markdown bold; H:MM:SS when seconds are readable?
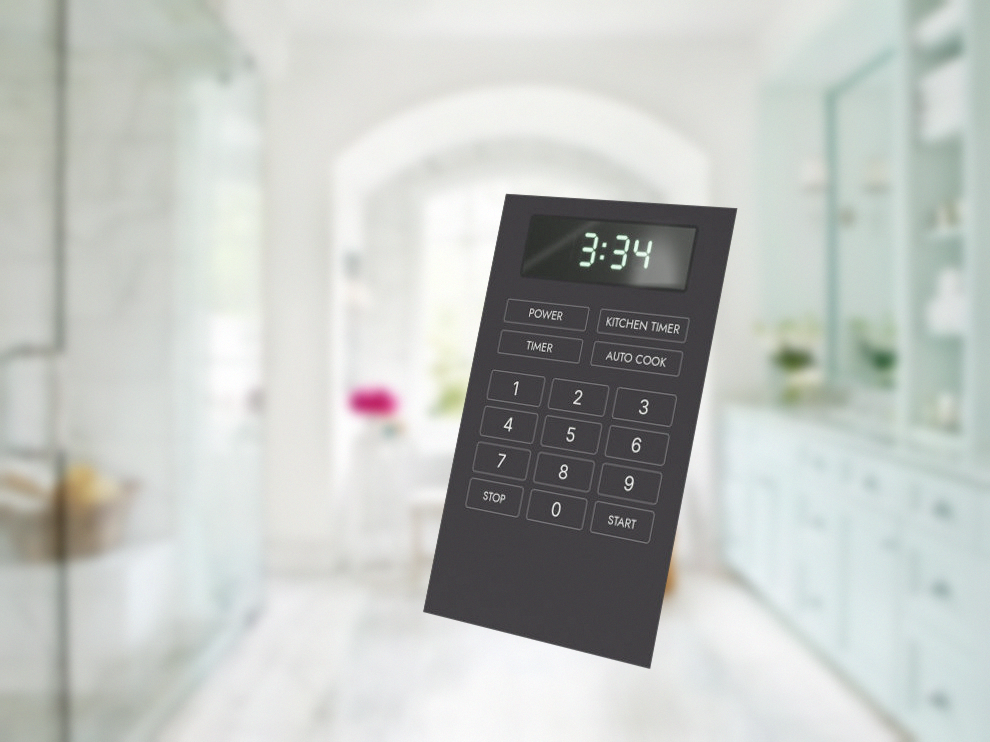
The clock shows **3:34**
